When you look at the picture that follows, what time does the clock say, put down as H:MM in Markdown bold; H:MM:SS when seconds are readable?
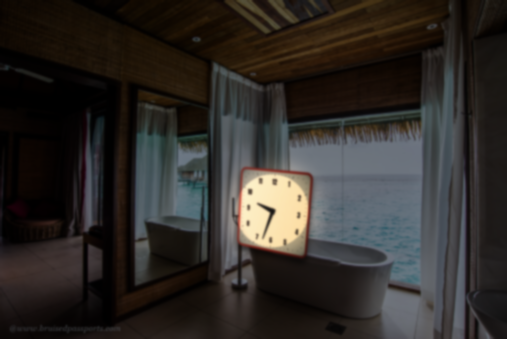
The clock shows **9:33**
